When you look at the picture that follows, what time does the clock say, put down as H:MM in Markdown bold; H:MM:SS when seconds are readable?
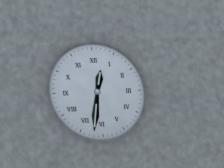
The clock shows **12:32**
